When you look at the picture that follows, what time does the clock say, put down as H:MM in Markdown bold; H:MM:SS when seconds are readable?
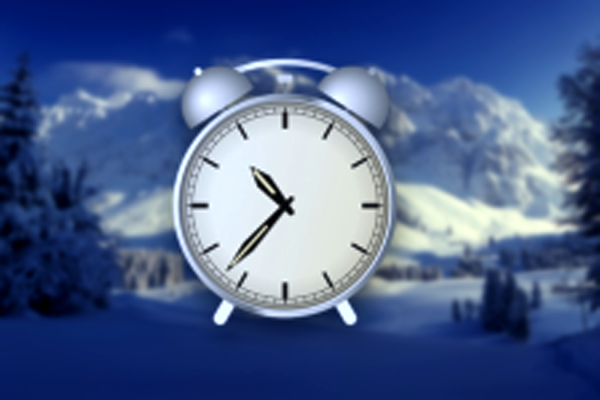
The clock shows **10:37**
